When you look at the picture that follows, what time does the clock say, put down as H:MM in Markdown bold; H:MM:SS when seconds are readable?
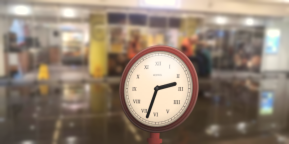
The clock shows **2:33**
